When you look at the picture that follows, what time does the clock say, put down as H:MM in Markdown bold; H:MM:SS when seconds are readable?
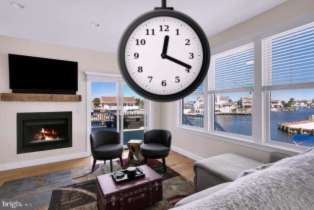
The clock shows **12:19**
